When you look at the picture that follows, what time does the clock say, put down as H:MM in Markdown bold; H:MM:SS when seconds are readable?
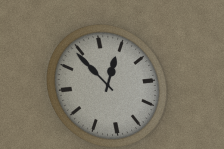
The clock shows **12:54**
